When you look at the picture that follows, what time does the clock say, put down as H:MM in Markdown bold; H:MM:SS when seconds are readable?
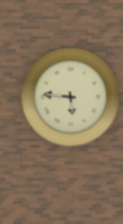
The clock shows **5:46**
